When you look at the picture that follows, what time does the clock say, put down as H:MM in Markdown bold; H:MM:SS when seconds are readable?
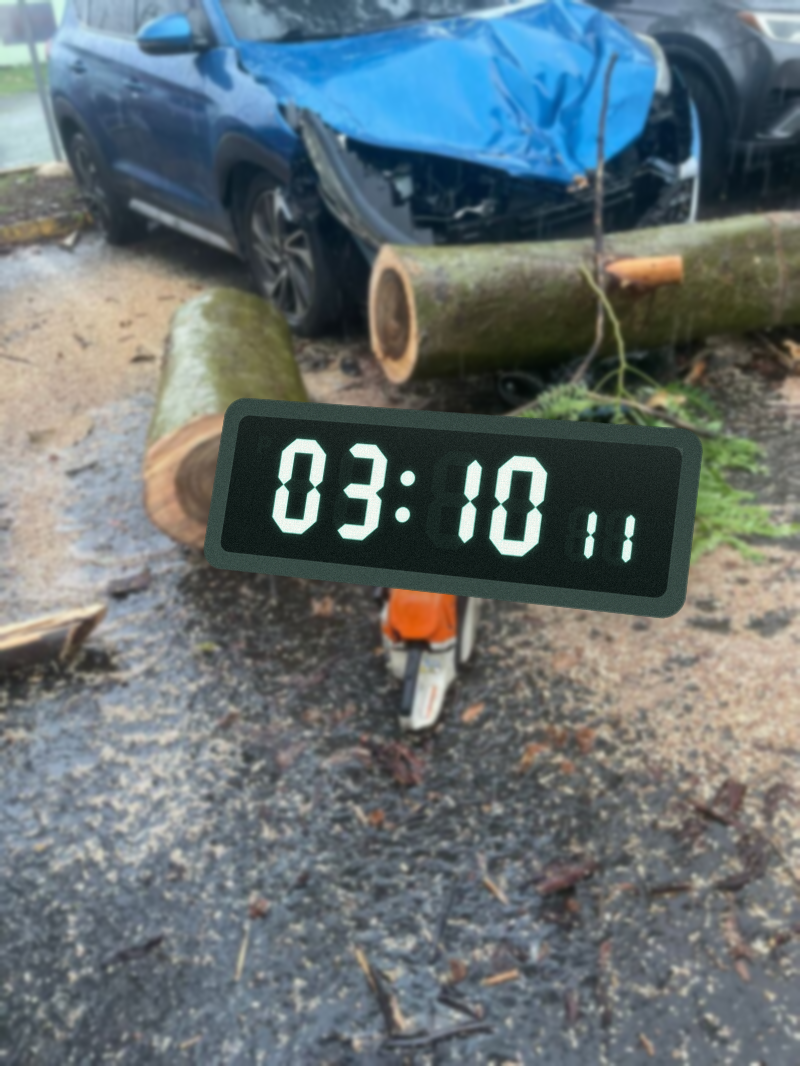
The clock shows **3:10:11**
